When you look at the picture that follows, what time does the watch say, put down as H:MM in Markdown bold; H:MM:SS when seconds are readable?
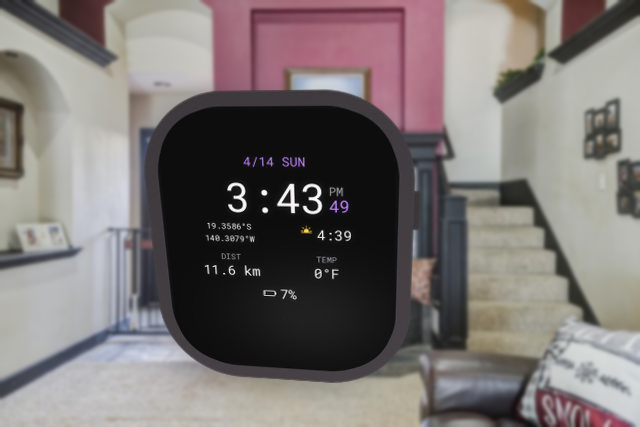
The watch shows **3:43:49**
